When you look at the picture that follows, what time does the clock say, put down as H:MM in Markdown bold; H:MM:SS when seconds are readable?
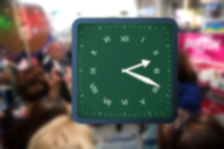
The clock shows **2:19**
